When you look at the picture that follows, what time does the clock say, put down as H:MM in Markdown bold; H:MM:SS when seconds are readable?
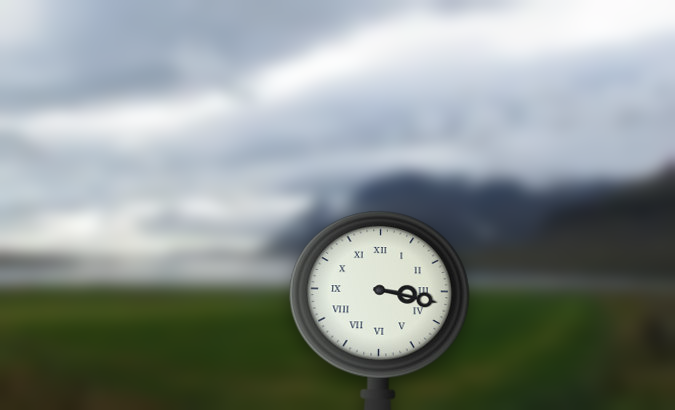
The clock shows **3:17**
